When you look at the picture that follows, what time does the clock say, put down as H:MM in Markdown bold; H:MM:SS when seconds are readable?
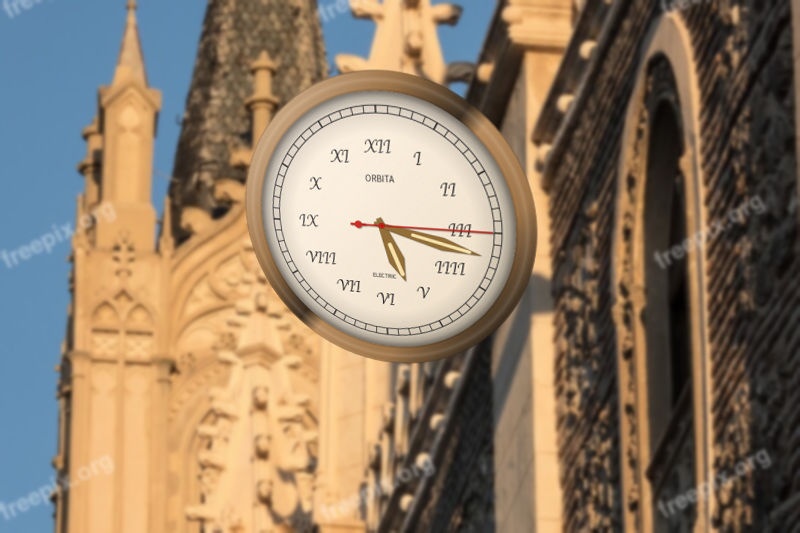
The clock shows **5:17:15**
